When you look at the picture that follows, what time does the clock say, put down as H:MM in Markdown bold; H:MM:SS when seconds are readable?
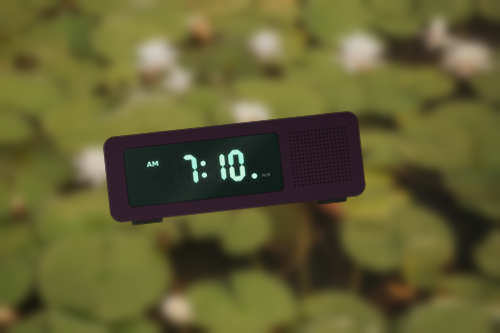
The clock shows **7:10**
